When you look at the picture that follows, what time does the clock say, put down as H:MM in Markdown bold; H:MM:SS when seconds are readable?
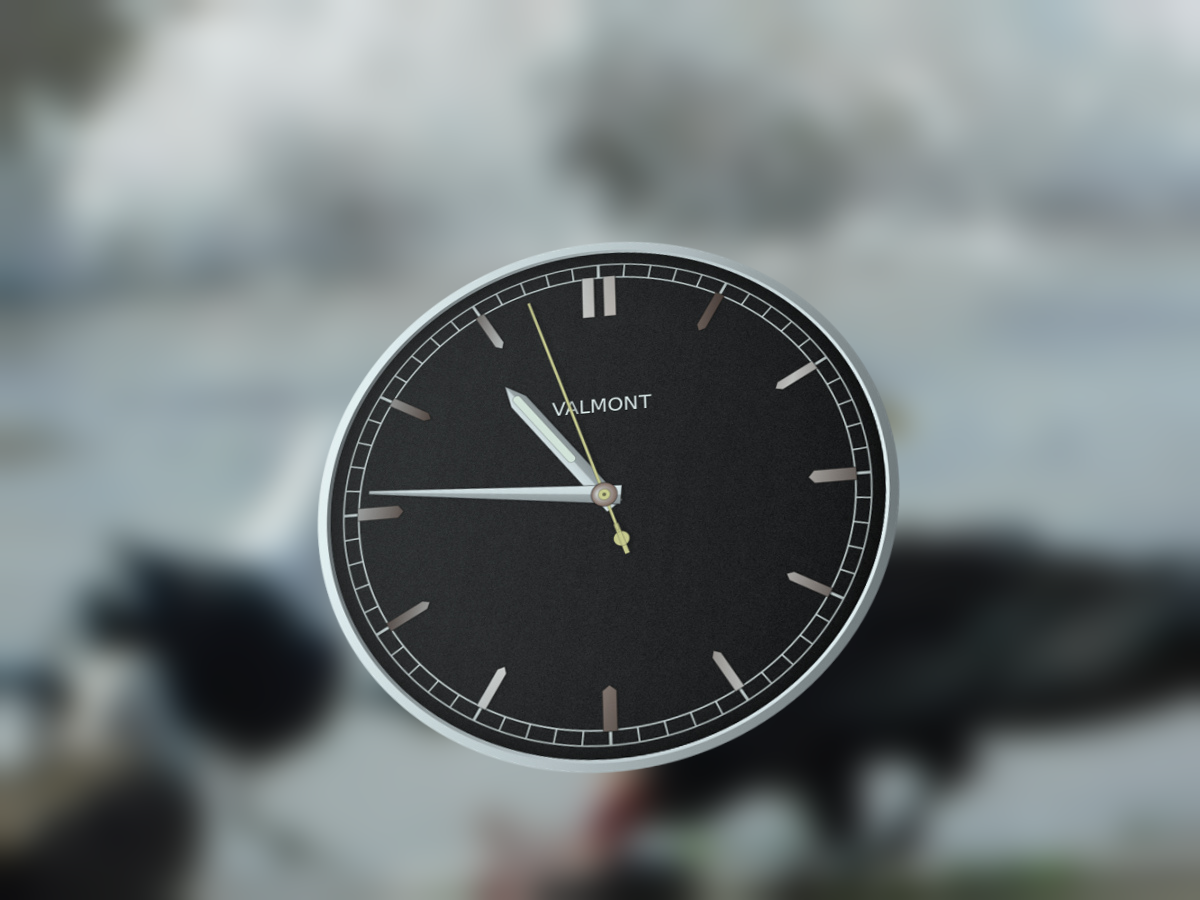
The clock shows **10:45:57**
